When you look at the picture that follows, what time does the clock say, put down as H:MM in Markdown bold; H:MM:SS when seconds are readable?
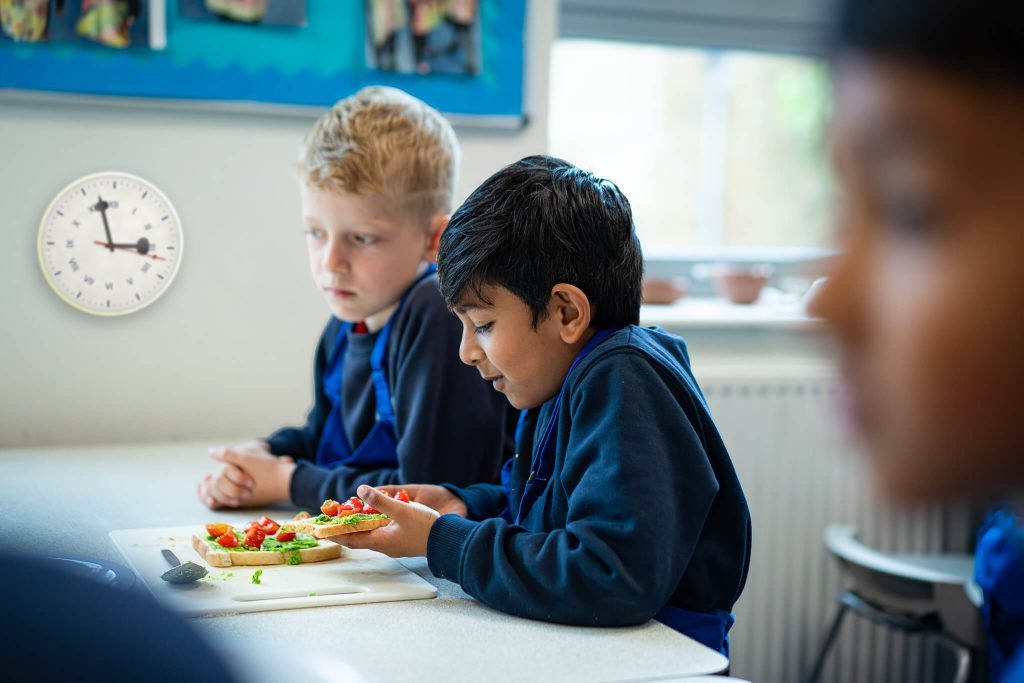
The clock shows **2:57:17**
